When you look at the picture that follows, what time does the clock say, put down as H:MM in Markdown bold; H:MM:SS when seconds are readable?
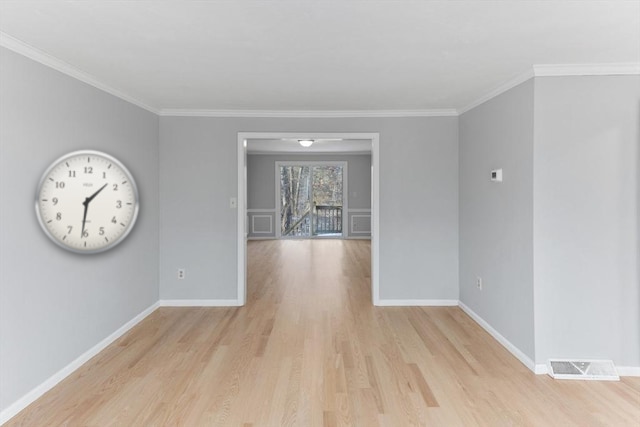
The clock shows **1:31**
